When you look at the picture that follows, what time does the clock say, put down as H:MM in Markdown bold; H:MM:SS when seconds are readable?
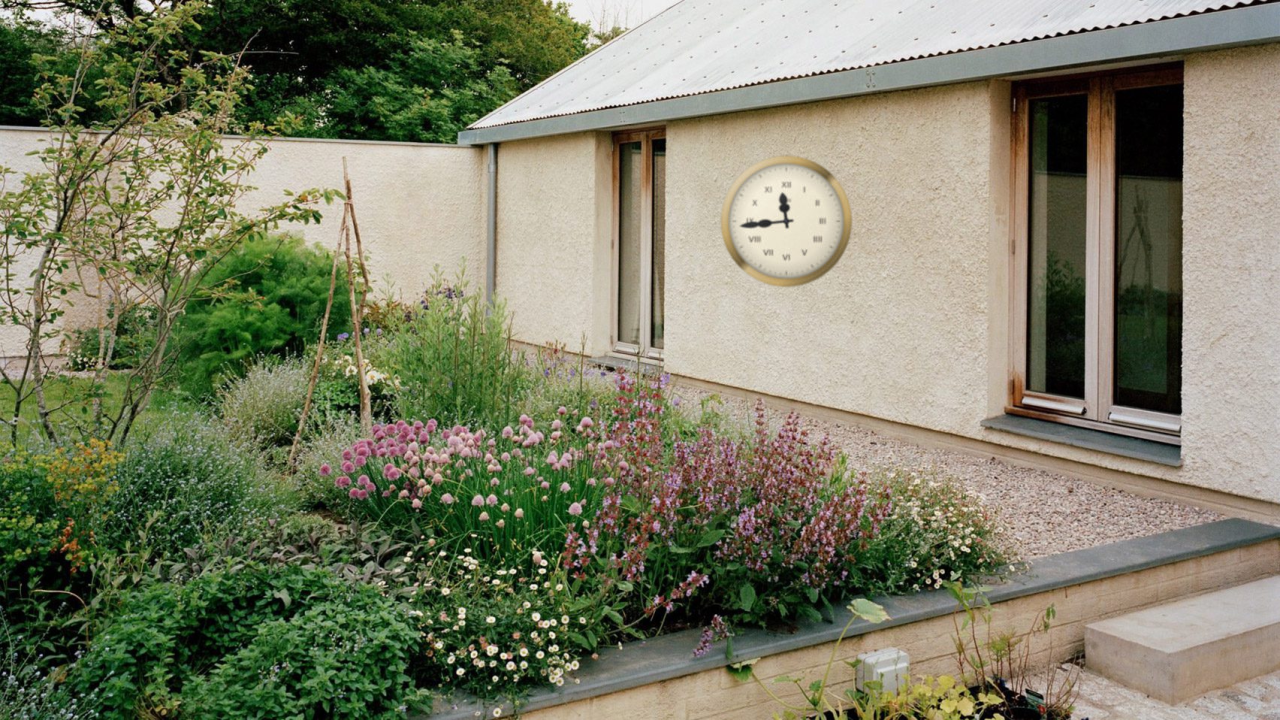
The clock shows **11:44**
